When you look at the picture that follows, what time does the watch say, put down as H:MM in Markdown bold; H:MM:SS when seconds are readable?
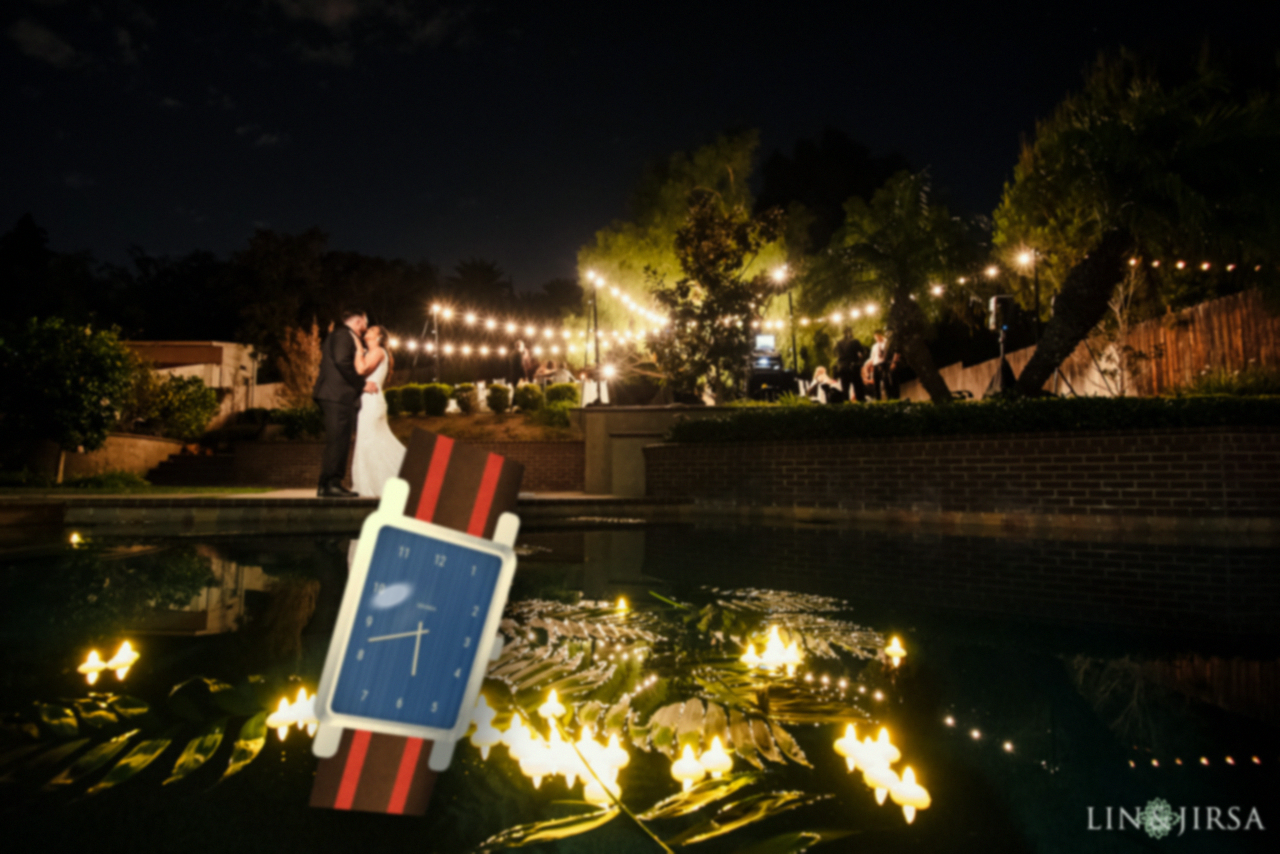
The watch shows **5:42**
